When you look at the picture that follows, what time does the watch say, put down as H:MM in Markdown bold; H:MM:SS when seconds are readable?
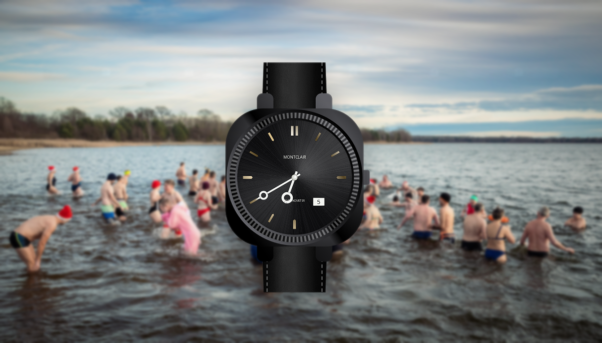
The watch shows **6:40**
